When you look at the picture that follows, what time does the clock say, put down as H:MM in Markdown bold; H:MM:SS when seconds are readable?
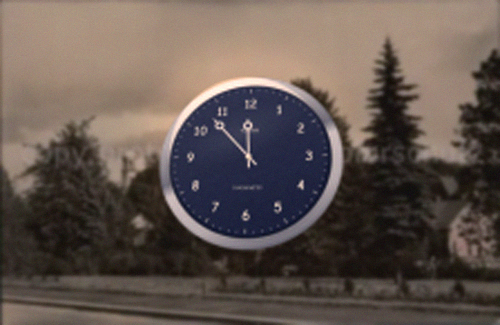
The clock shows **11:53**
